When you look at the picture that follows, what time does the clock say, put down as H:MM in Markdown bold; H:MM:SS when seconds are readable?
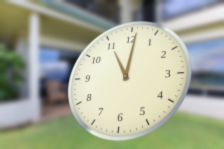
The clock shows **11:01**
